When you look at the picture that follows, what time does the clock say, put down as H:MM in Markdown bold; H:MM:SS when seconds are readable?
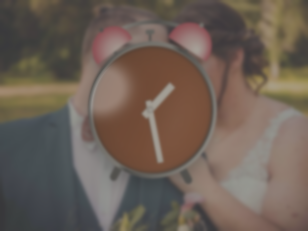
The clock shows **1:28**
